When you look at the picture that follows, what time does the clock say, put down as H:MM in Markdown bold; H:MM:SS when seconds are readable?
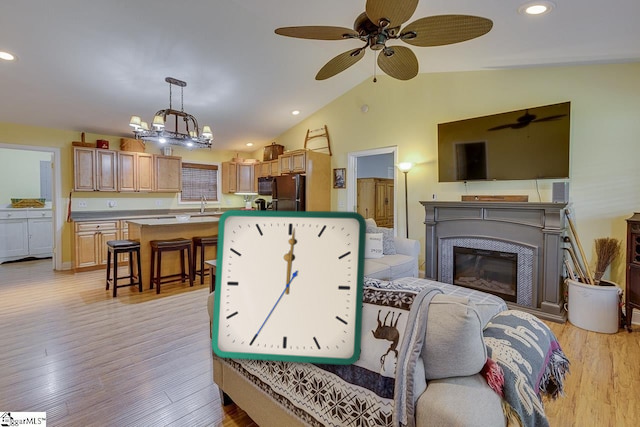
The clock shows **12:00:35**
